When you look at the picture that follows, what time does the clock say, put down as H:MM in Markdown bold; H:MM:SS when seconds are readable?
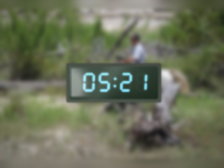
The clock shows **5:21**
